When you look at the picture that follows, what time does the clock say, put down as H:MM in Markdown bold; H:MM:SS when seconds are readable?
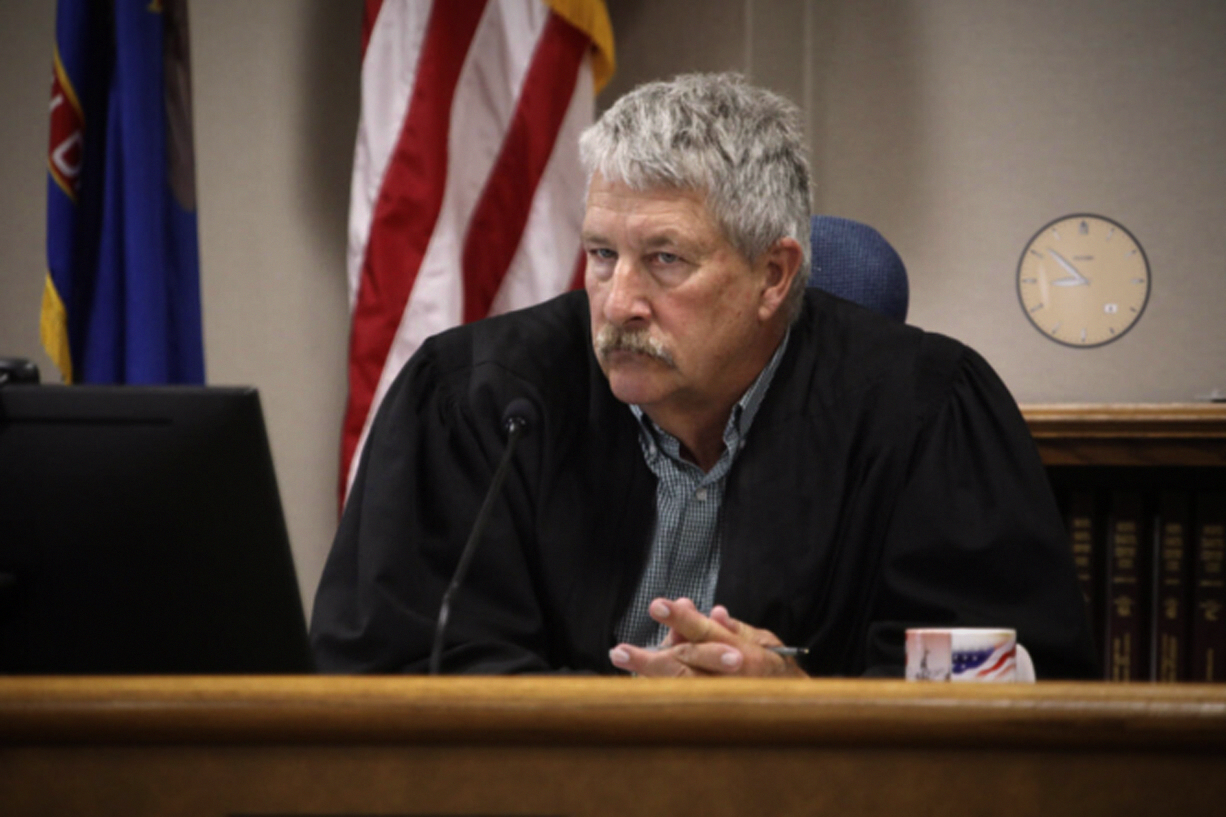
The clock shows **8:52**
